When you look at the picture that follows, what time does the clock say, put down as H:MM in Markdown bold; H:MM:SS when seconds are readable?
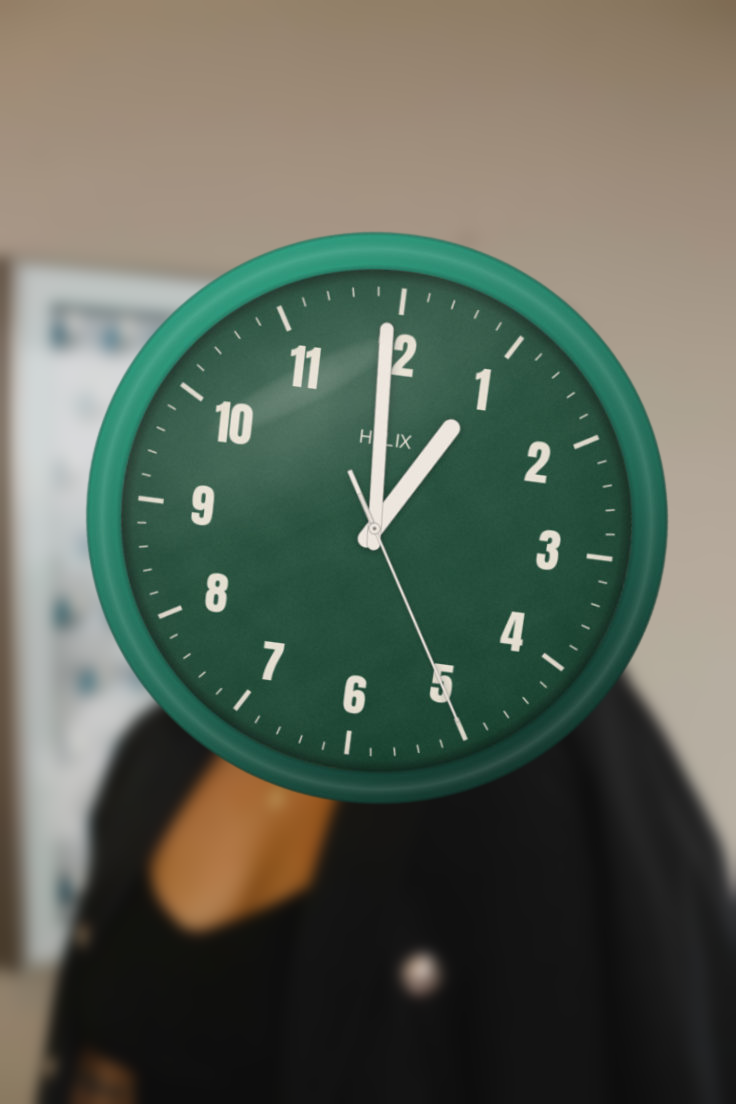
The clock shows **12:59:25**
